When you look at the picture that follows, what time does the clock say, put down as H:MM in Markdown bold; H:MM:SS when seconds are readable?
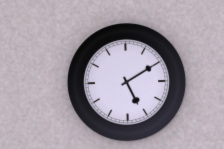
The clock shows **5:10**
